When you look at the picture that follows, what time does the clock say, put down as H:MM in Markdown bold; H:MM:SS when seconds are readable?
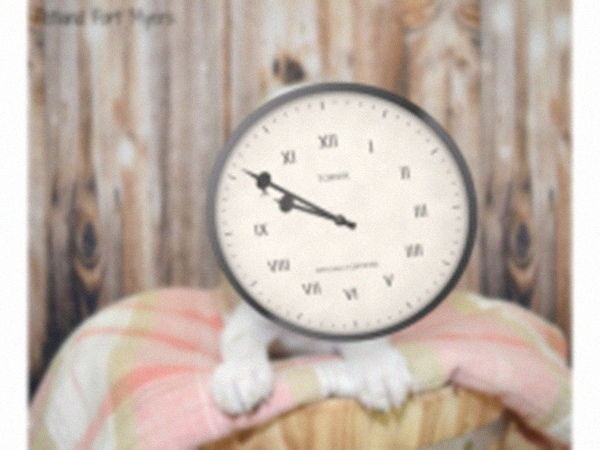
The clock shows **9:51**
